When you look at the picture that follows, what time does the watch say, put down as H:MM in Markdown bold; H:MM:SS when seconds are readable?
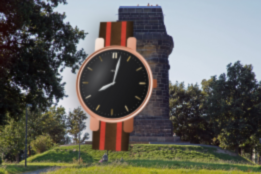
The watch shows **8:02**
